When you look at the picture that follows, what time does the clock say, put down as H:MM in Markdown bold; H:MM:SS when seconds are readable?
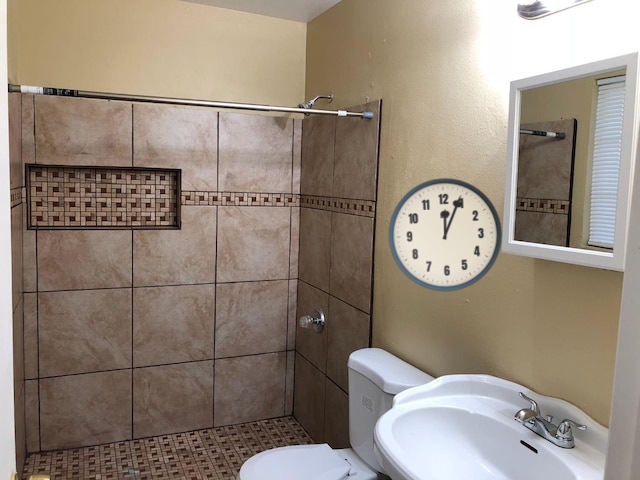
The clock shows **12:04**
